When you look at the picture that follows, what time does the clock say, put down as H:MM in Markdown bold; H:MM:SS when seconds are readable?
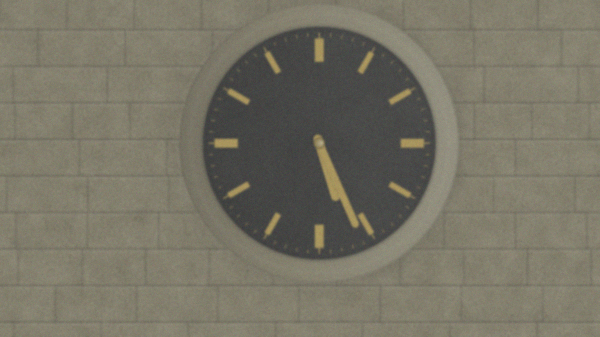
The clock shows **5:26**
